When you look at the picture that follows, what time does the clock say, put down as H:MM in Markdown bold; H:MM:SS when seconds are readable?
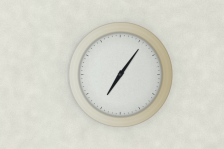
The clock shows **7:06**
